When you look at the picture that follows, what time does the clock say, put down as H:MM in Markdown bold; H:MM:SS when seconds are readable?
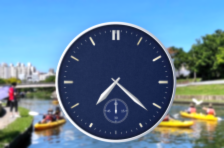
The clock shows **7:22**
